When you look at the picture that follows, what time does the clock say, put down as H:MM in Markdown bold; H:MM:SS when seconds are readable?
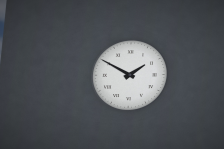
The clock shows **1:50**
